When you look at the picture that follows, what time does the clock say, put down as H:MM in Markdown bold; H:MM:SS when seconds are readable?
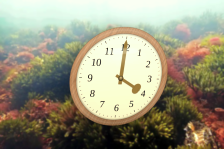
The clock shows **4:00**
